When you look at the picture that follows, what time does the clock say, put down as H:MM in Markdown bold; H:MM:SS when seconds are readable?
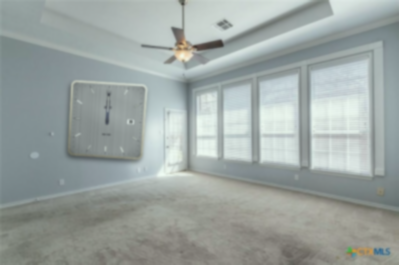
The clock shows **12:00**
